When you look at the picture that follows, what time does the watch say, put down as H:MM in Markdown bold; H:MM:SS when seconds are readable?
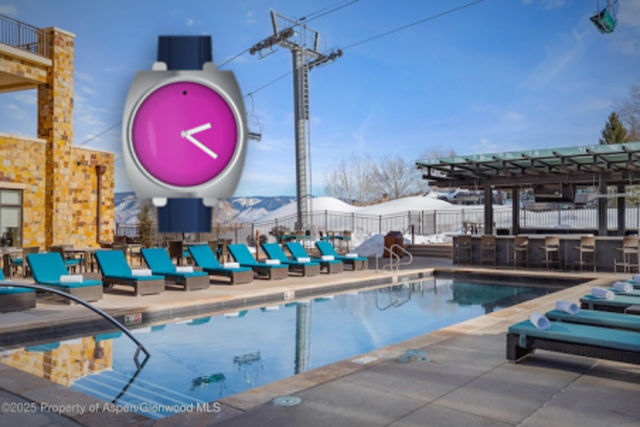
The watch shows **2:21**
